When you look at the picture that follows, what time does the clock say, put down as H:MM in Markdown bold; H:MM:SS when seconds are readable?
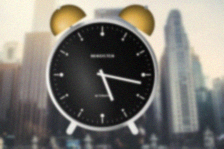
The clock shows **5:17**
